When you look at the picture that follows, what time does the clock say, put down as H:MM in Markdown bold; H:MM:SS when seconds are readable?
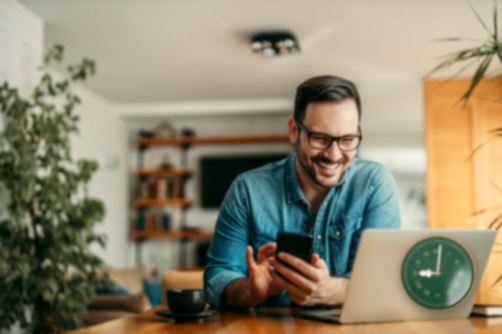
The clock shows **9:01**
